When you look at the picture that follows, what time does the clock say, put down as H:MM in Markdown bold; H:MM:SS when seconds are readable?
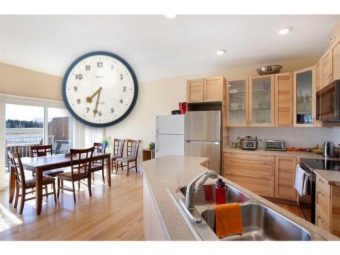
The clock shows **7:32**
